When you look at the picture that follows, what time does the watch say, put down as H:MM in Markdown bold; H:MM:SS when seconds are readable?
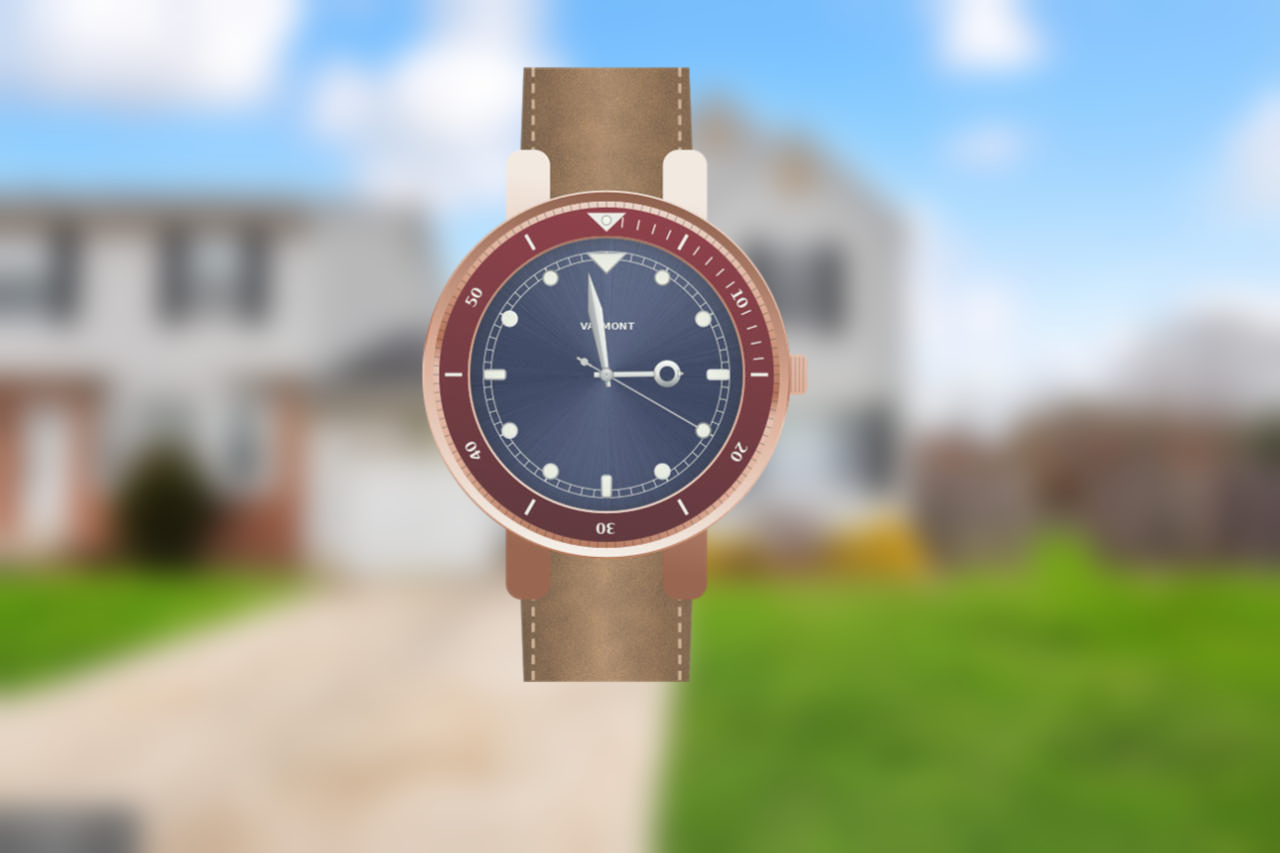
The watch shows **2:58:20**
